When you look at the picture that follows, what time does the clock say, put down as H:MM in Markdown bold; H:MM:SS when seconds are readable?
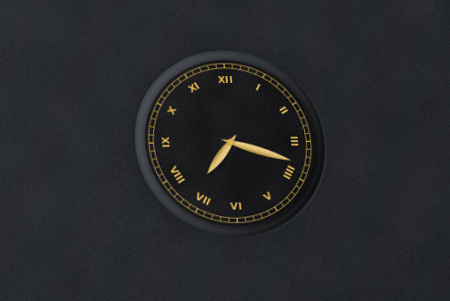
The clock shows **7:18**
